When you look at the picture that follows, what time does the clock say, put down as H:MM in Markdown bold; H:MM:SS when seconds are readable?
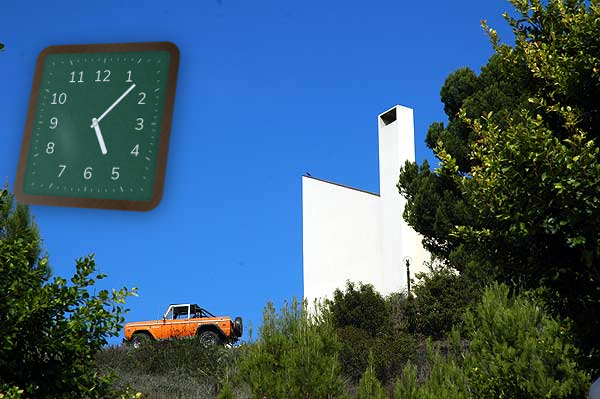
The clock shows **5:07**
